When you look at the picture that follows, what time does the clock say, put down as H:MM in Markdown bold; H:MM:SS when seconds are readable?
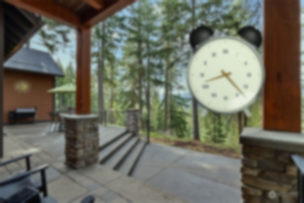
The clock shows **8:23**
